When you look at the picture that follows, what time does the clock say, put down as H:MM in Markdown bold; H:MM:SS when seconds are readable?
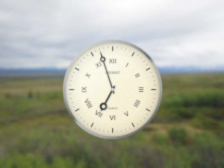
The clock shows **6:57**
